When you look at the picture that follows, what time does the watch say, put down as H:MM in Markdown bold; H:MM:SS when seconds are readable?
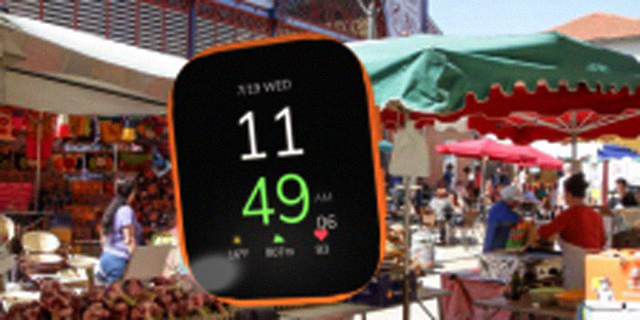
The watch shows **11:49**
